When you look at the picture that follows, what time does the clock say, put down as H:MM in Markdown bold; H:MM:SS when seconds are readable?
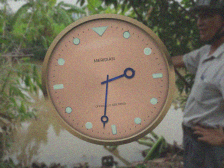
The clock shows **2:32**
